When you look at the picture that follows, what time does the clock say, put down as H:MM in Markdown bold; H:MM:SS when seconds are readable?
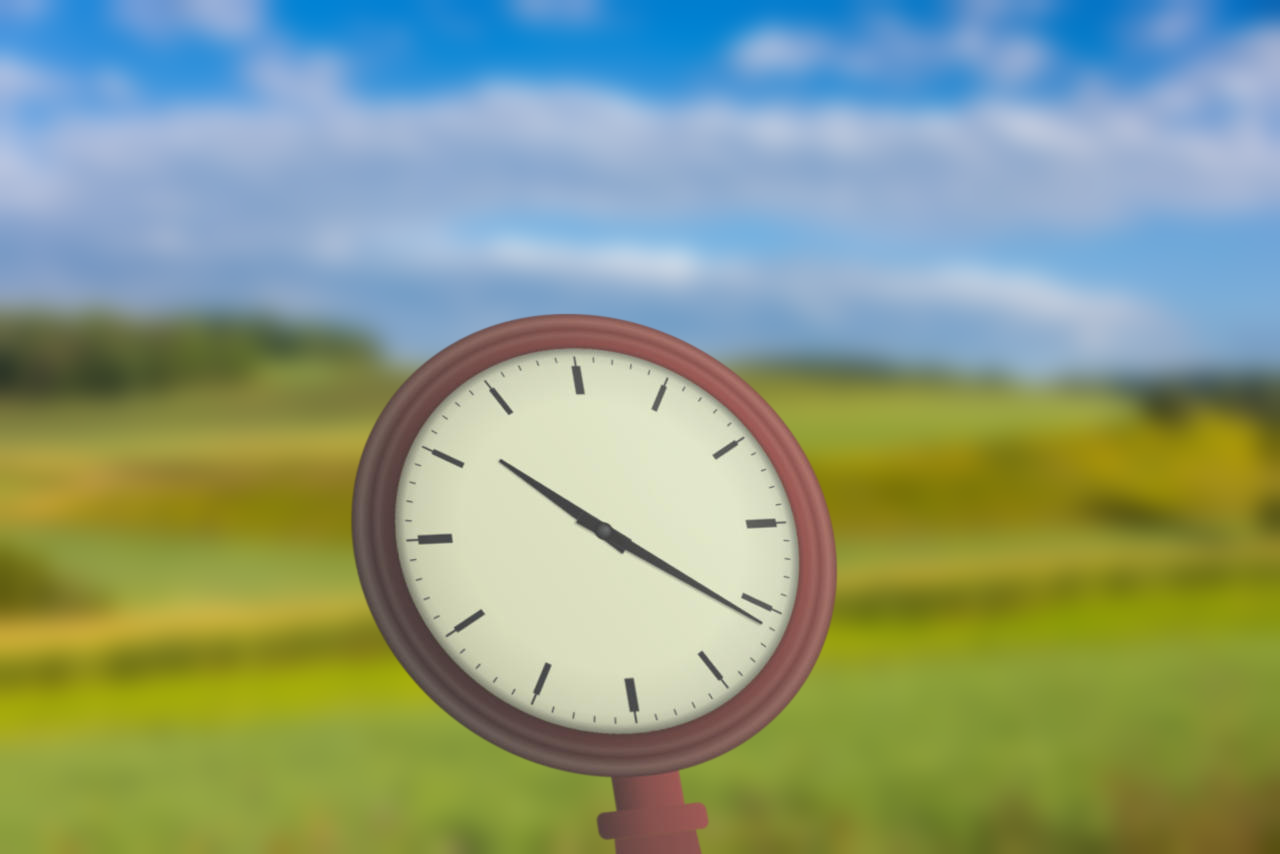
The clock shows **10:21**
